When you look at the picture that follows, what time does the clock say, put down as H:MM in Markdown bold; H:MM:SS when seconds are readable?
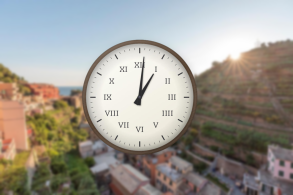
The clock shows **1:01**
